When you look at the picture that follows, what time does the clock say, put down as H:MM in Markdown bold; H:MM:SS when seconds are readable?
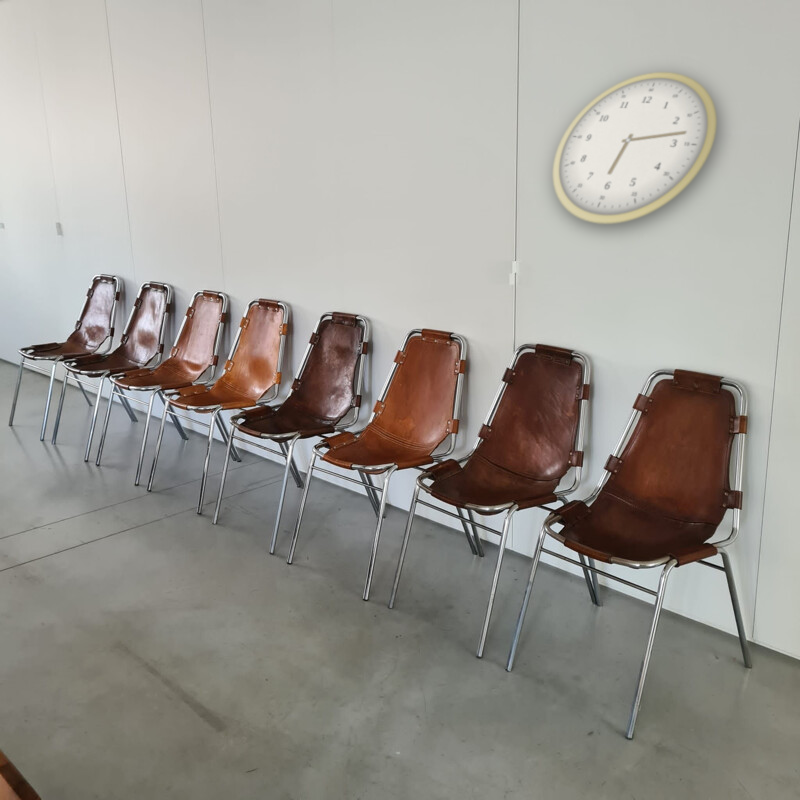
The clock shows **6:13**
